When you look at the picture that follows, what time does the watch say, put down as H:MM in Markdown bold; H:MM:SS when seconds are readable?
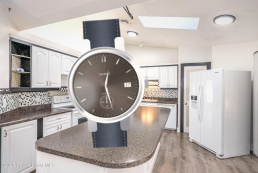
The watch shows **12:28**
